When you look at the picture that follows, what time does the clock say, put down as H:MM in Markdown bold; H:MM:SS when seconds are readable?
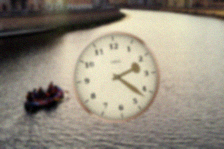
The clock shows **2:22**
